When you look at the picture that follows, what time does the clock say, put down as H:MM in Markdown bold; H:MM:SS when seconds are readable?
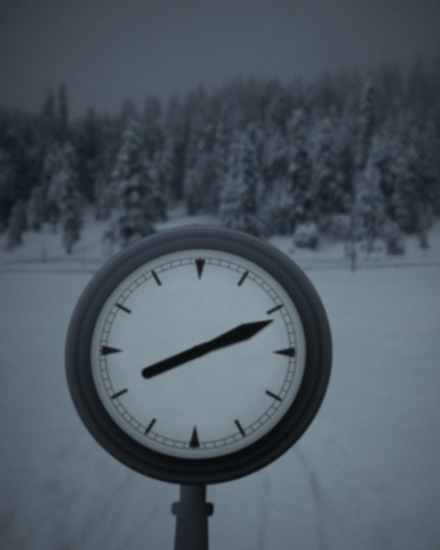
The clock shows **8:11**
